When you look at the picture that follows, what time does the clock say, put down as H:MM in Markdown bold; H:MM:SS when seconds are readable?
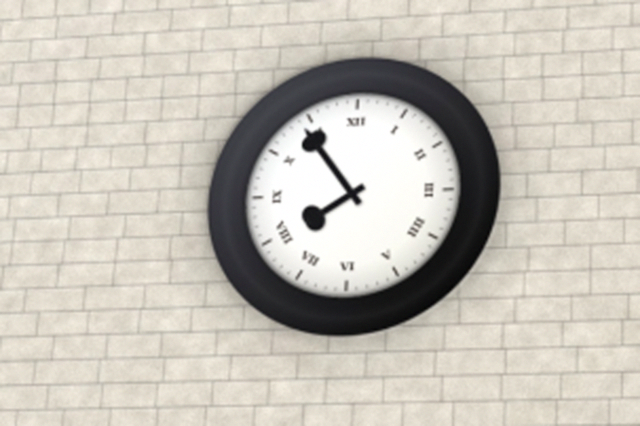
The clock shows **7:54**
